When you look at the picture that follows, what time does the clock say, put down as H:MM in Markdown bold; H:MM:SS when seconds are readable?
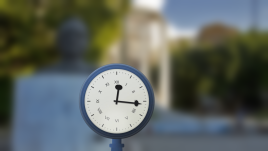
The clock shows **12:16**
